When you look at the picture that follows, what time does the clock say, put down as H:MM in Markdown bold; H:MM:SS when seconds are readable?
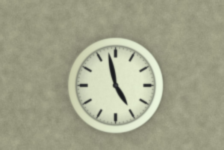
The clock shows **4:58**
